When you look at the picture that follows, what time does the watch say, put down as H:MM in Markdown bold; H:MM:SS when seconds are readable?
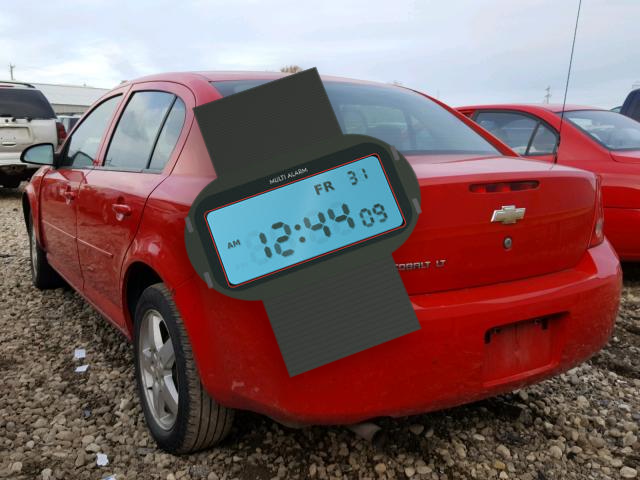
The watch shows **12:44:09**
